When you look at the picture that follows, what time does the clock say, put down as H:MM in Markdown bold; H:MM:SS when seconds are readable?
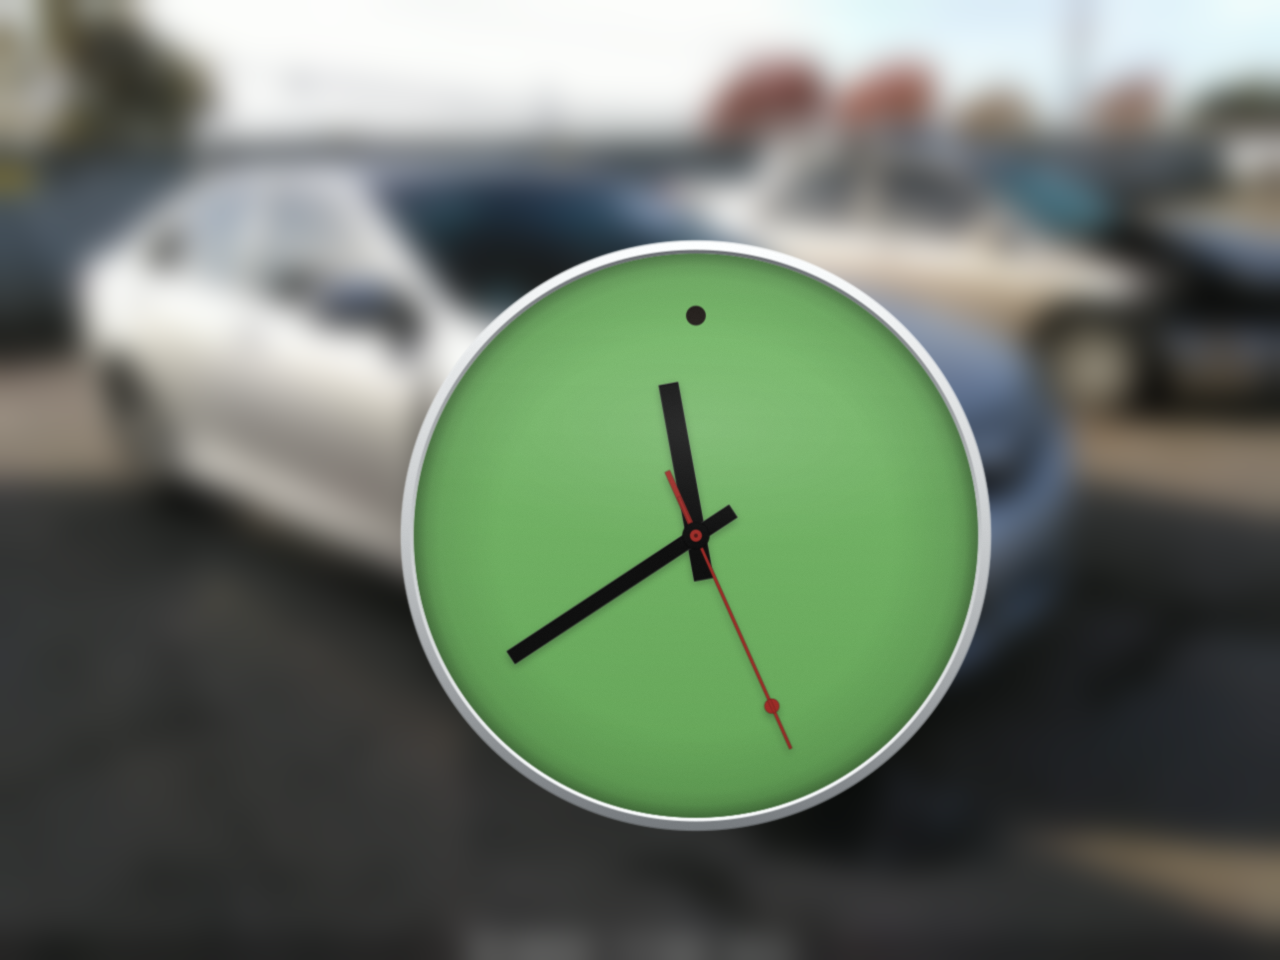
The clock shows **11:39:26**
